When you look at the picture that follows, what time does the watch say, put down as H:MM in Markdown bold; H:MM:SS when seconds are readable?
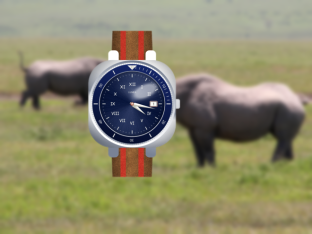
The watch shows **4:17**
